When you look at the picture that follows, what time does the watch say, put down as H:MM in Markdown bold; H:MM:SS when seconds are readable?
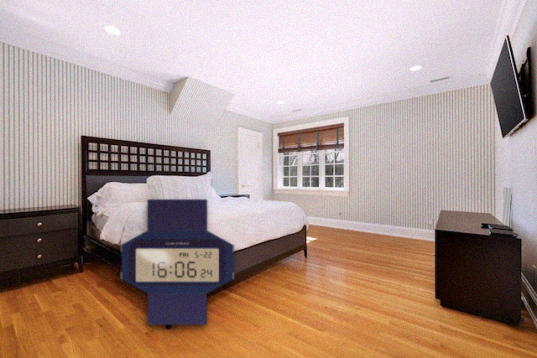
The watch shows **16:06**
